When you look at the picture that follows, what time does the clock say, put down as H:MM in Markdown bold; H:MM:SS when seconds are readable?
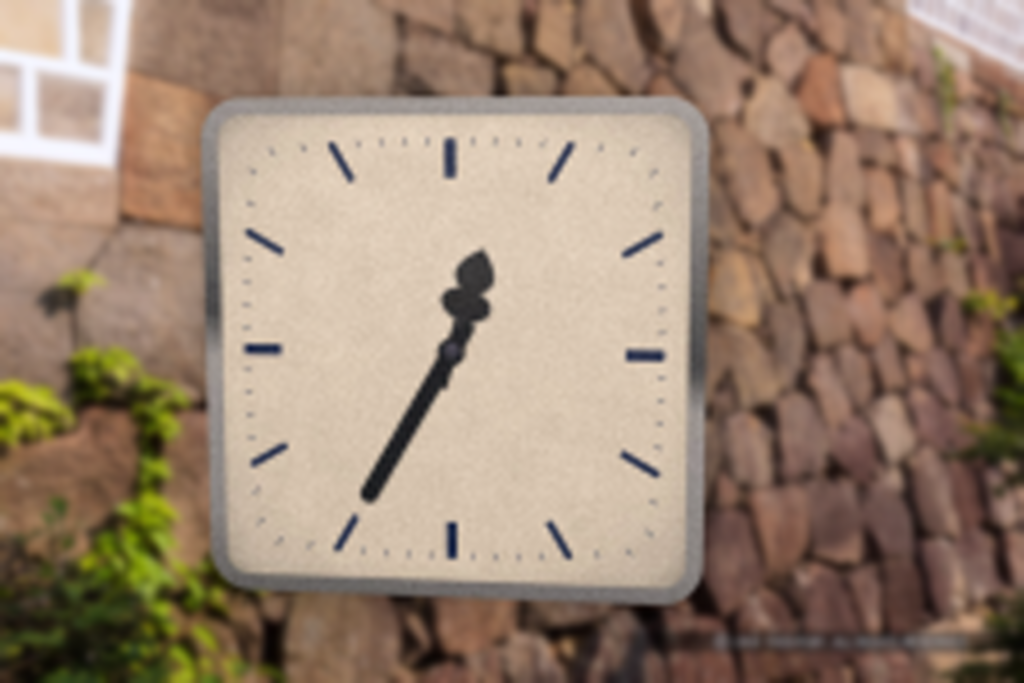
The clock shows **12:35**
